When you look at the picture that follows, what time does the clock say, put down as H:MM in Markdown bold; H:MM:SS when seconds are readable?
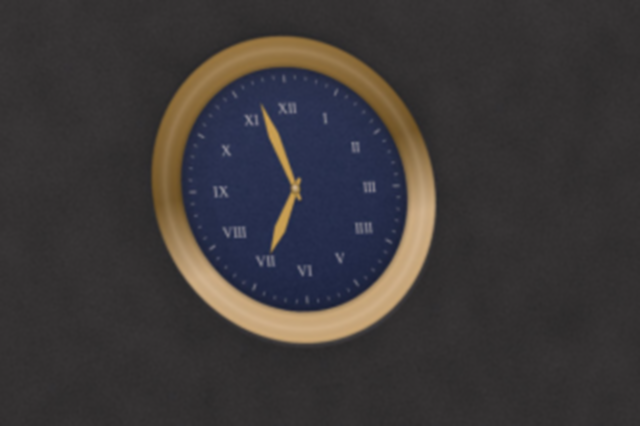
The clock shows **6:57**
